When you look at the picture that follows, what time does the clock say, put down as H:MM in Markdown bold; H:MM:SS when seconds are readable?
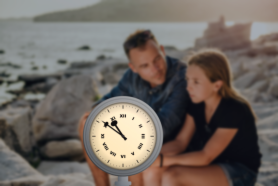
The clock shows **10:51**
